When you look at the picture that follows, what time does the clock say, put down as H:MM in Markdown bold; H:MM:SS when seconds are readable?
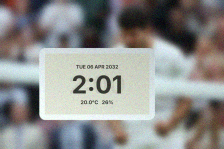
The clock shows **2:01**
